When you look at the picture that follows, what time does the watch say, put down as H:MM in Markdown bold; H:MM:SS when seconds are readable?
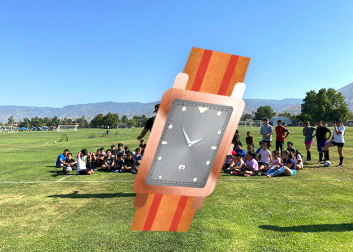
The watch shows **1:53**
